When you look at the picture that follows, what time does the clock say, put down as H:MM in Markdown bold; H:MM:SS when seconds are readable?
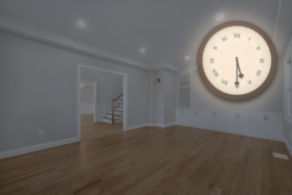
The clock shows **5:30**
